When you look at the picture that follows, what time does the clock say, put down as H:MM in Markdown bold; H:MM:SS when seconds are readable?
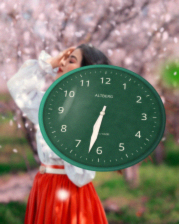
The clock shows **6:32**
